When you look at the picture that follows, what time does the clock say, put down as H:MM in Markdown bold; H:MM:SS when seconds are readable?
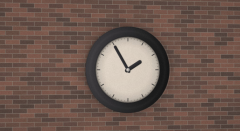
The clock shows **1:55**
